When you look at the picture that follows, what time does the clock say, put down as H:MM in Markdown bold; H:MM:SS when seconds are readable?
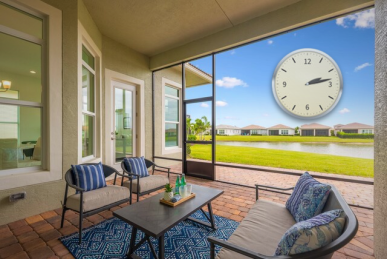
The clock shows **2:13**
